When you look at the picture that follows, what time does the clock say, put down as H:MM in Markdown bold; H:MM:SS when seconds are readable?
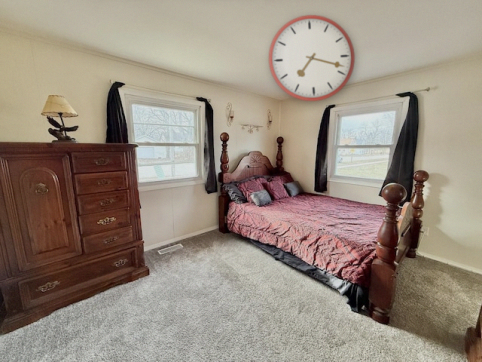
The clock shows **7:18**
